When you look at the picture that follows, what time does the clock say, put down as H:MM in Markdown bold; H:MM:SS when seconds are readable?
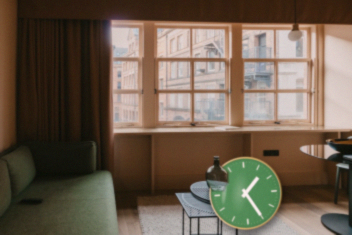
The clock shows **1:25**
